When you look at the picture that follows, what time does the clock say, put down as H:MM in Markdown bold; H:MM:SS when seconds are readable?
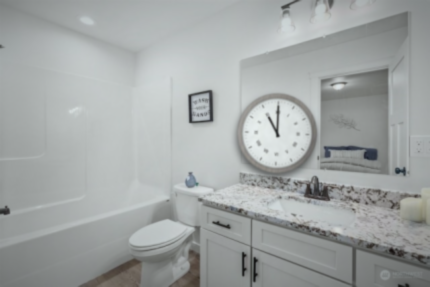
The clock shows **11:00**
